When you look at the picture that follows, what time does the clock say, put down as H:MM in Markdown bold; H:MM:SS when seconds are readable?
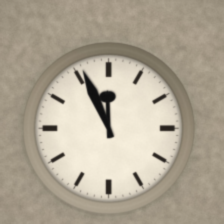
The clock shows **11:56**
